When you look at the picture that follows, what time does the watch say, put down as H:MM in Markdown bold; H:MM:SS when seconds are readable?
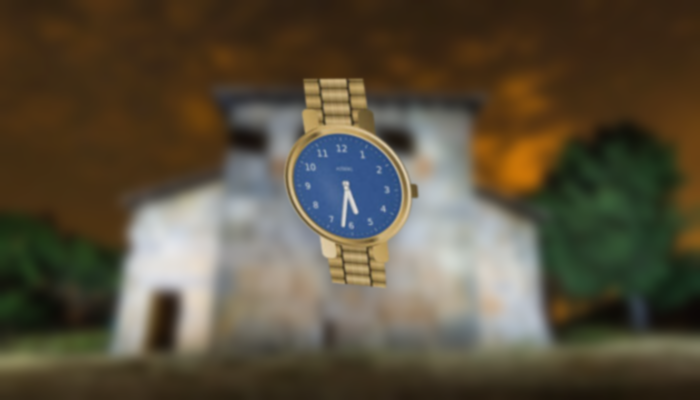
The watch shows **5:32**
